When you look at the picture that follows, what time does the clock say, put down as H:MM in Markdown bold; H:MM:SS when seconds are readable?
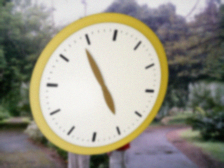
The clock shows **4:54**
